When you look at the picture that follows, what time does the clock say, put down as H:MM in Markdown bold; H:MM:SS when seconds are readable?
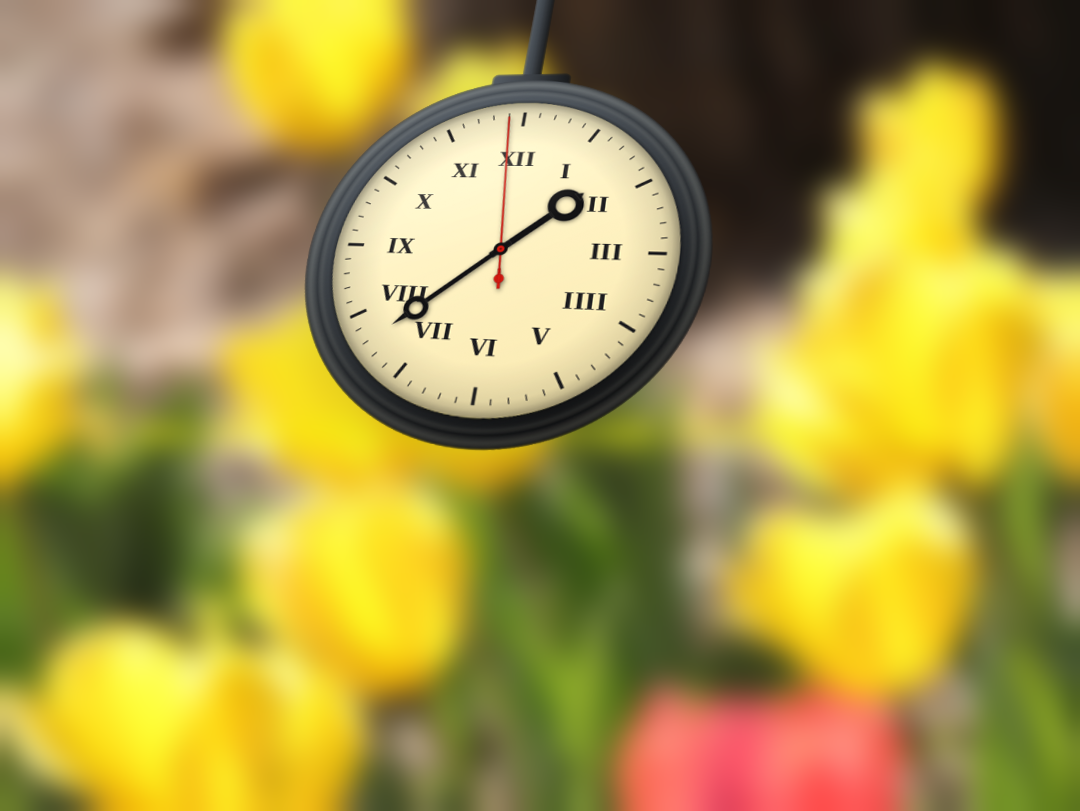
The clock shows **1:37:59**
